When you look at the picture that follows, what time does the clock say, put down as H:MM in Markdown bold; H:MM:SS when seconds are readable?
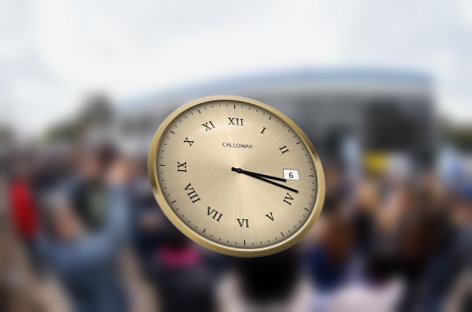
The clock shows **3:18**
